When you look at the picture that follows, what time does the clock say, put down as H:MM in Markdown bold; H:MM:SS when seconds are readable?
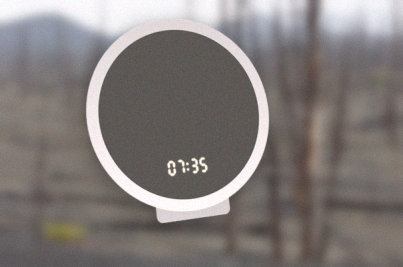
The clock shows **7:35**
